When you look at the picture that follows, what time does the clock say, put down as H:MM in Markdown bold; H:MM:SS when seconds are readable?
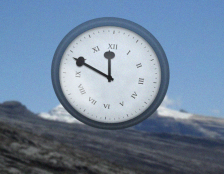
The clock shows **11:49**
